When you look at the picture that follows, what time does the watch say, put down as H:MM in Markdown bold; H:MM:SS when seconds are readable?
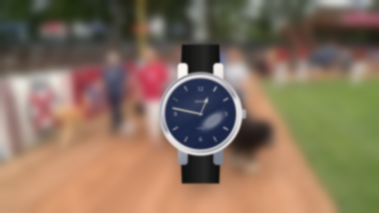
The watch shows **12:47**
